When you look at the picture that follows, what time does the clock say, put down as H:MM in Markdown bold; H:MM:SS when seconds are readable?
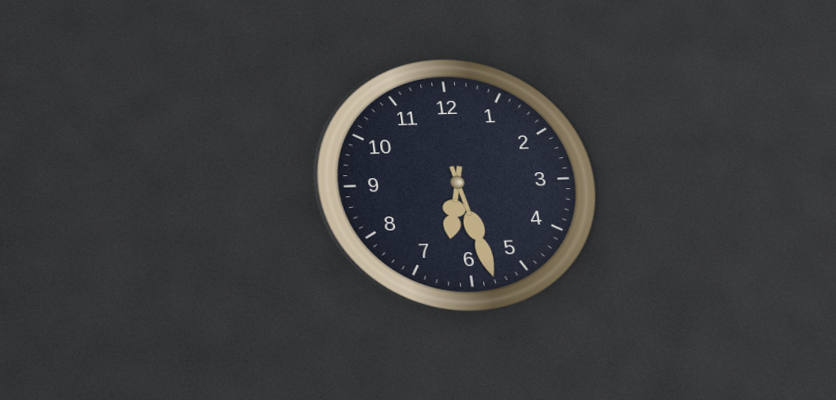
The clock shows **6:28**
